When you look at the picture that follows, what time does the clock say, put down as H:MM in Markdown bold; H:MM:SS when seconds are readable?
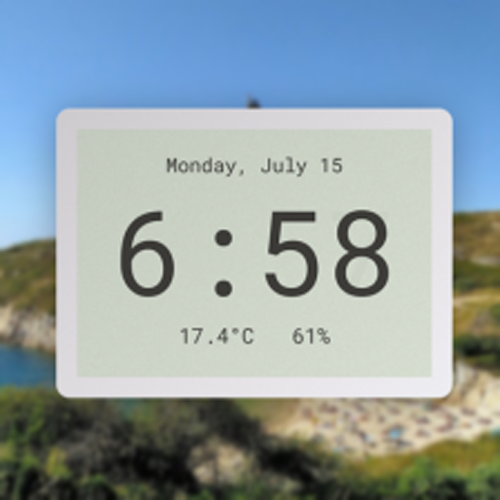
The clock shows **6:58**
